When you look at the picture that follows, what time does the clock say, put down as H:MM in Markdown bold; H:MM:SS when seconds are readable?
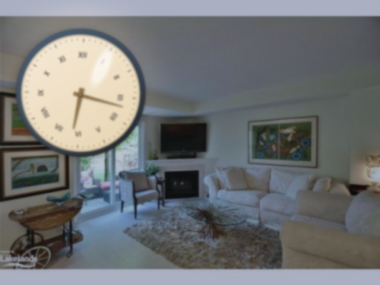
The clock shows **6:17**
